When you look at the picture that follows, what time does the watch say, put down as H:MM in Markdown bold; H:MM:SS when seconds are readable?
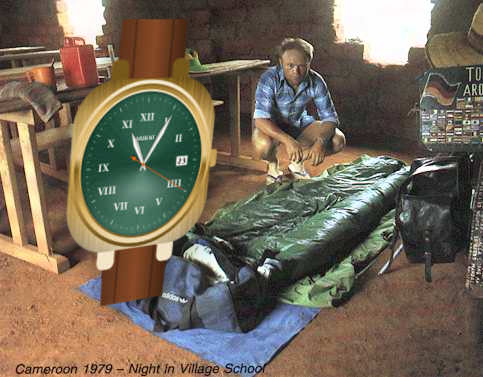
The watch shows **11:05:20**
